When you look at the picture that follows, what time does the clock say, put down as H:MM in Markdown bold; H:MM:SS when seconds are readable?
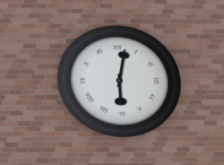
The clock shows **6:02**
